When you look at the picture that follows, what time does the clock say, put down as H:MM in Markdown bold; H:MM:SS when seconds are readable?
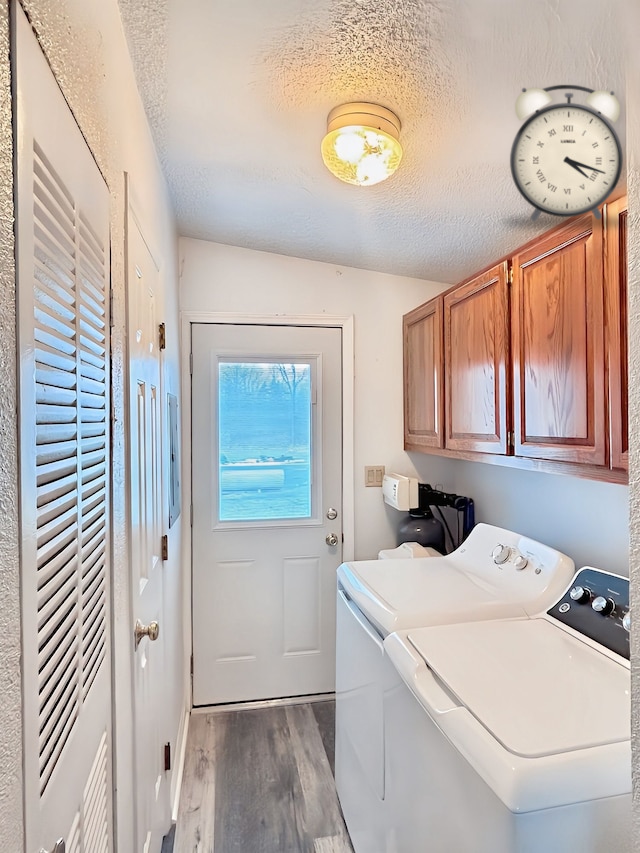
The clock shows **4:18**
